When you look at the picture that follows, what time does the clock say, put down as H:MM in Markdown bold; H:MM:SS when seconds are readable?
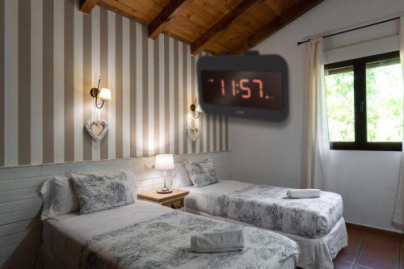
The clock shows **11:57**
